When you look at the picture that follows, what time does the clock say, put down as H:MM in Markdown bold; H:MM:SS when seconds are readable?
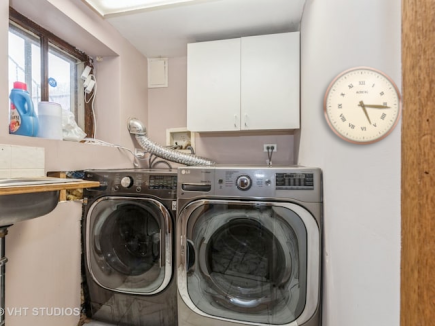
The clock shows **5:16**
